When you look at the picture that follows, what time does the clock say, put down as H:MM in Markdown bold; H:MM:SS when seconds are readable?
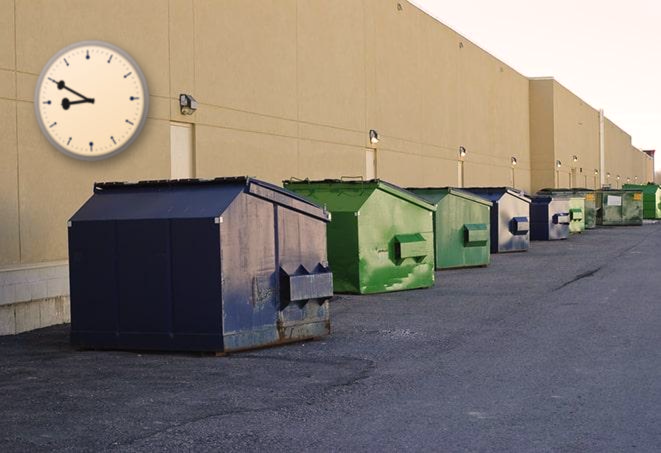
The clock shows **8:50**
